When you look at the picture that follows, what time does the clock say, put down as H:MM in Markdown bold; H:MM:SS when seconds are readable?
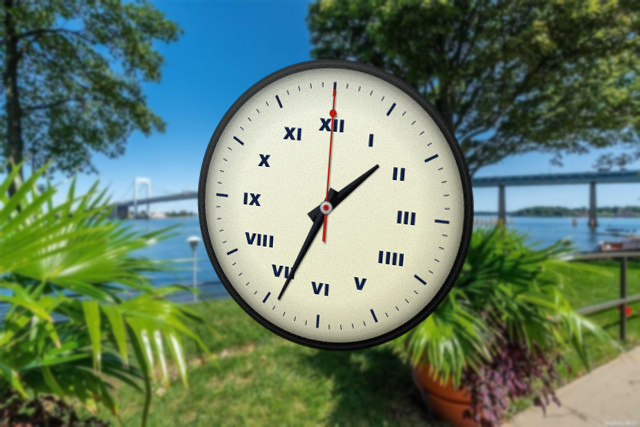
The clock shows **1:34:00**
